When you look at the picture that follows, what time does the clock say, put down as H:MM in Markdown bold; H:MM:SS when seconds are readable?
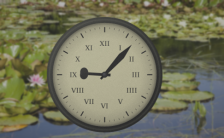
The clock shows **9:07**
